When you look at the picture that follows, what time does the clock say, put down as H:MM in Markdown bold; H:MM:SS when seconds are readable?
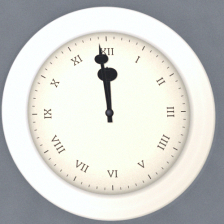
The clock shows **11:59**
